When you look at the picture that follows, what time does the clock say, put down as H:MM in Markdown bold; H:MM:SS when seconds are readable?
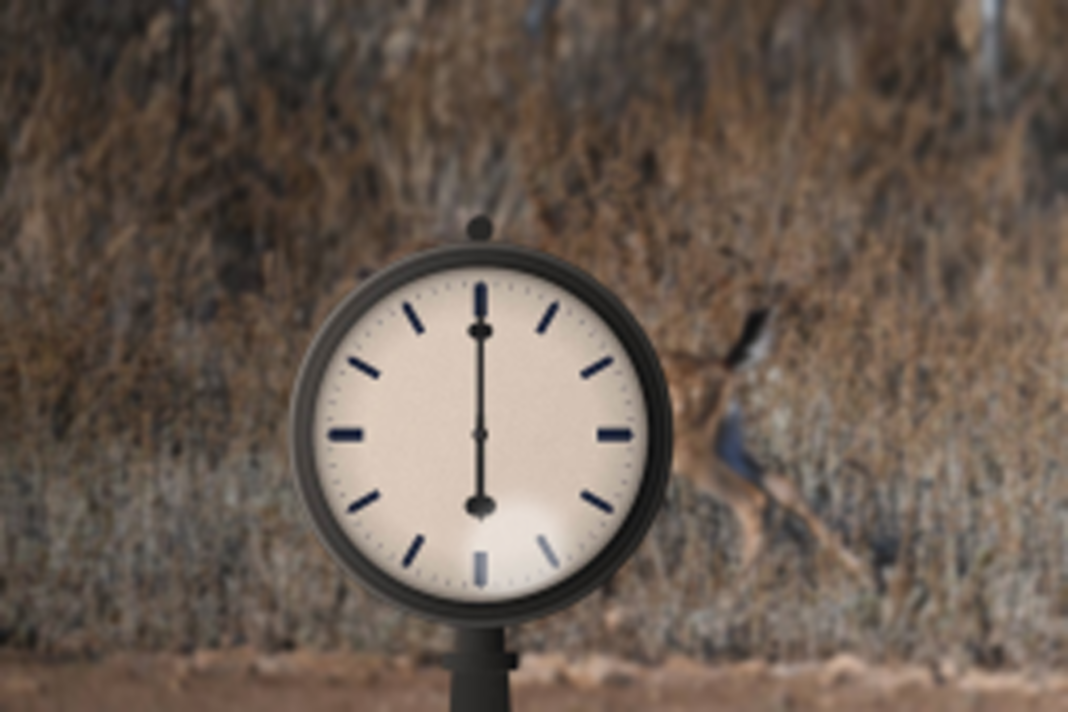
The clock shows **6:00**
